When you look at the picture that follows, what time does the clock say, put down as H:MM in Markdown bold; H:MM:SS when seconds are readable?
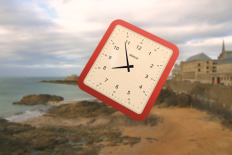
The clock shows **7:54**
